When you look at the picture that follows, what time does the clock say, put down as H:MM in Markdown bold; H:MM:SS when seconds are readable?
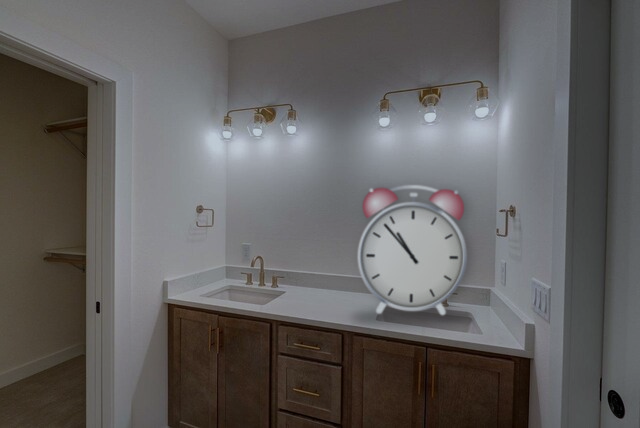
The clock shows **10:53**
